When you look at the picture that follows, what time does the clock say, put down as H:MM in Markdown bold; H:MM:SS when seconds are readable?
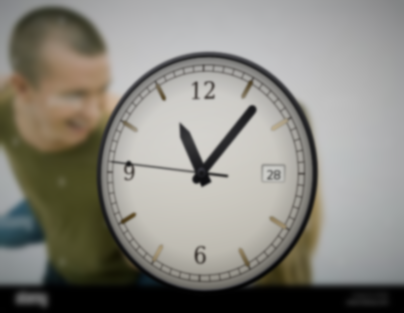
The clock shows **11:06:46**
